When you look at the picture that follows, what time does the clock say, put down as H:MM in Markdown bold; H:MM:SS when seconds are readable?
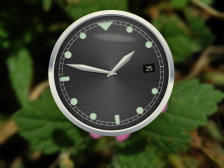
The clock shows **1:48**
